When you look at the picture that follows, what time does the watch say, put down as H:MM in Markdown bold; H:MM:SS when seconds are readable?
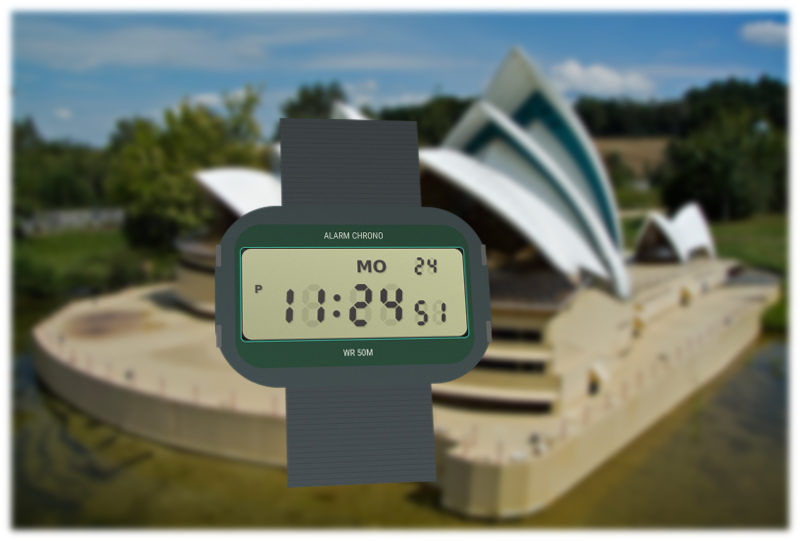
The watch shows **11:24:51**
